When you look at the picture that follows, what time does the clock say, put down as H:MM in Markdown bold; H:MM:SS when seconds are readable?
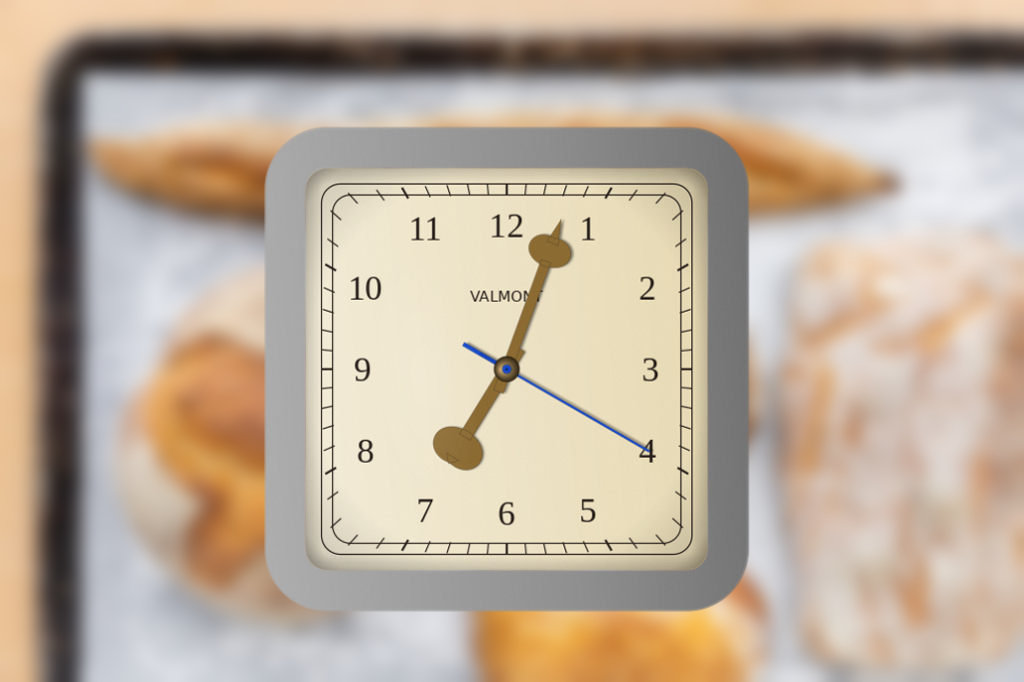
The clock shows **7:03:20**
